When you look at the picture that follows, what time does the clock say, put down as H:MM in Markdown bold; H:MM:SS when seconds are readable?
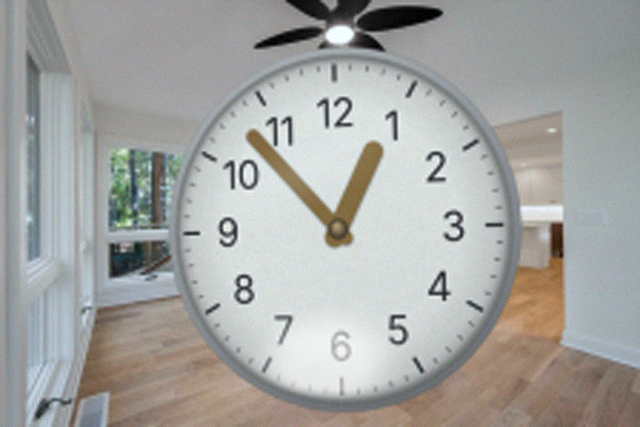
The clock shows **12:53**
